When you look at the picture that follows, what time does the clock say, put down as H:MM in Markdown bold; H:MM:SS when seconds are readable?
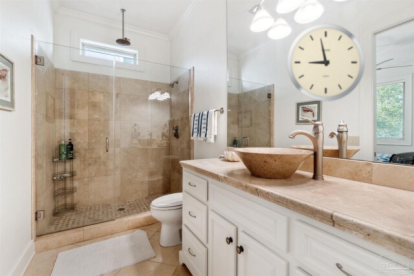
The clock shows **8:58**
